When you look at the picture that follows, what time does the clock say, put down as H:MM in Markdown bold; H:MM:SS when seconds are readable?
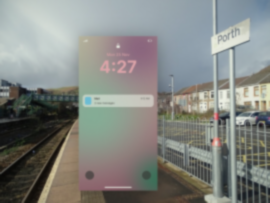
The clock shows **4:27**
